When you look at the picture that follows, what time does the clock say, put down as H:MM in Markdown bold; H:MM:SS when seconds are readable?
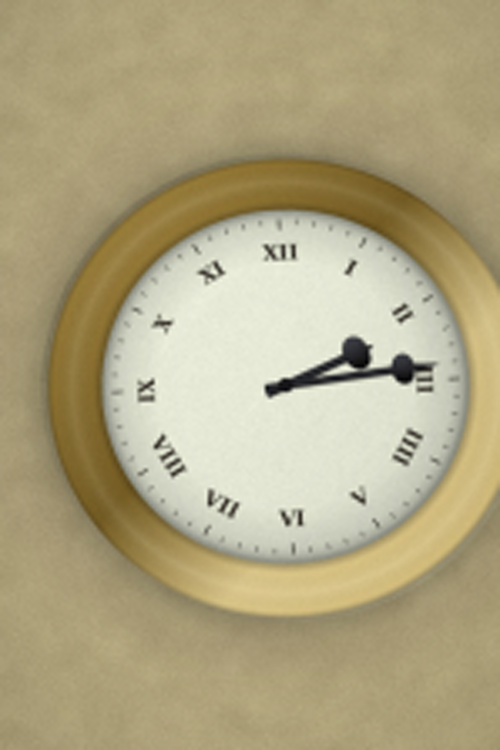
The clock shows **2:14**
